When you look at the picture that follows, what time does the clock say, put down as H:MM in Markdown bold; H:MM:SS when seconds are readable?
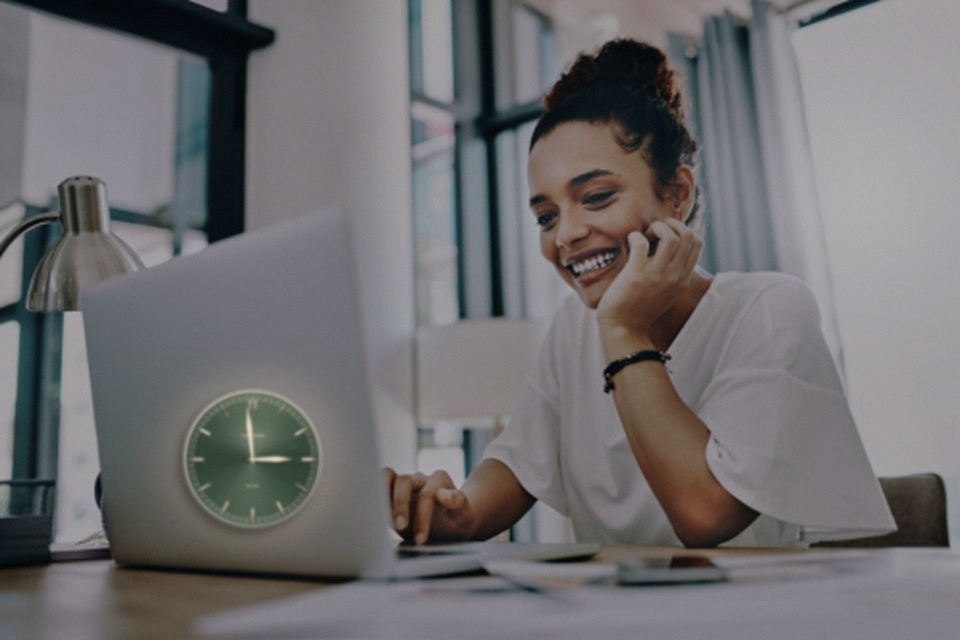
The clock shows **2:59**
